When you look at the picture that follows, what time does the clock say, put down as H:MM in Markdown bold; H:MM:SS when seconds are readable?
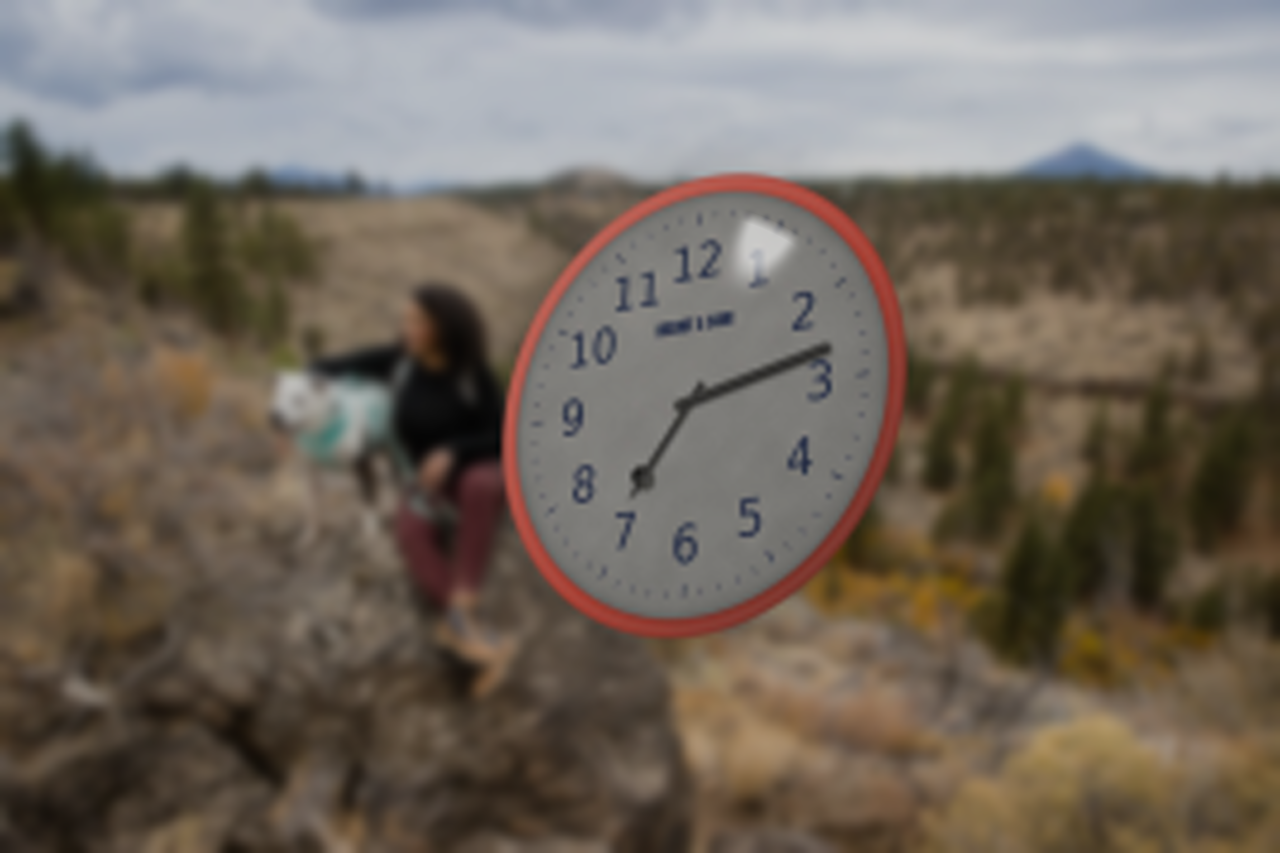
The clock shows **7:13**
